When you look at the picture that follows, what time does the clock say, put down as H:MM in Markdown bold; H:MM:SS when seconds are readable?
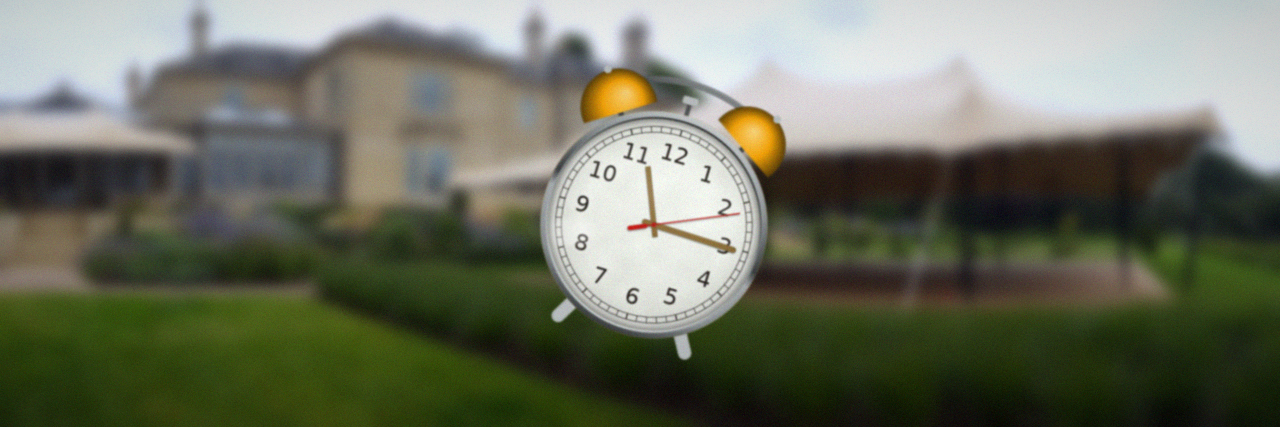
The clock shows **11:15:11**
